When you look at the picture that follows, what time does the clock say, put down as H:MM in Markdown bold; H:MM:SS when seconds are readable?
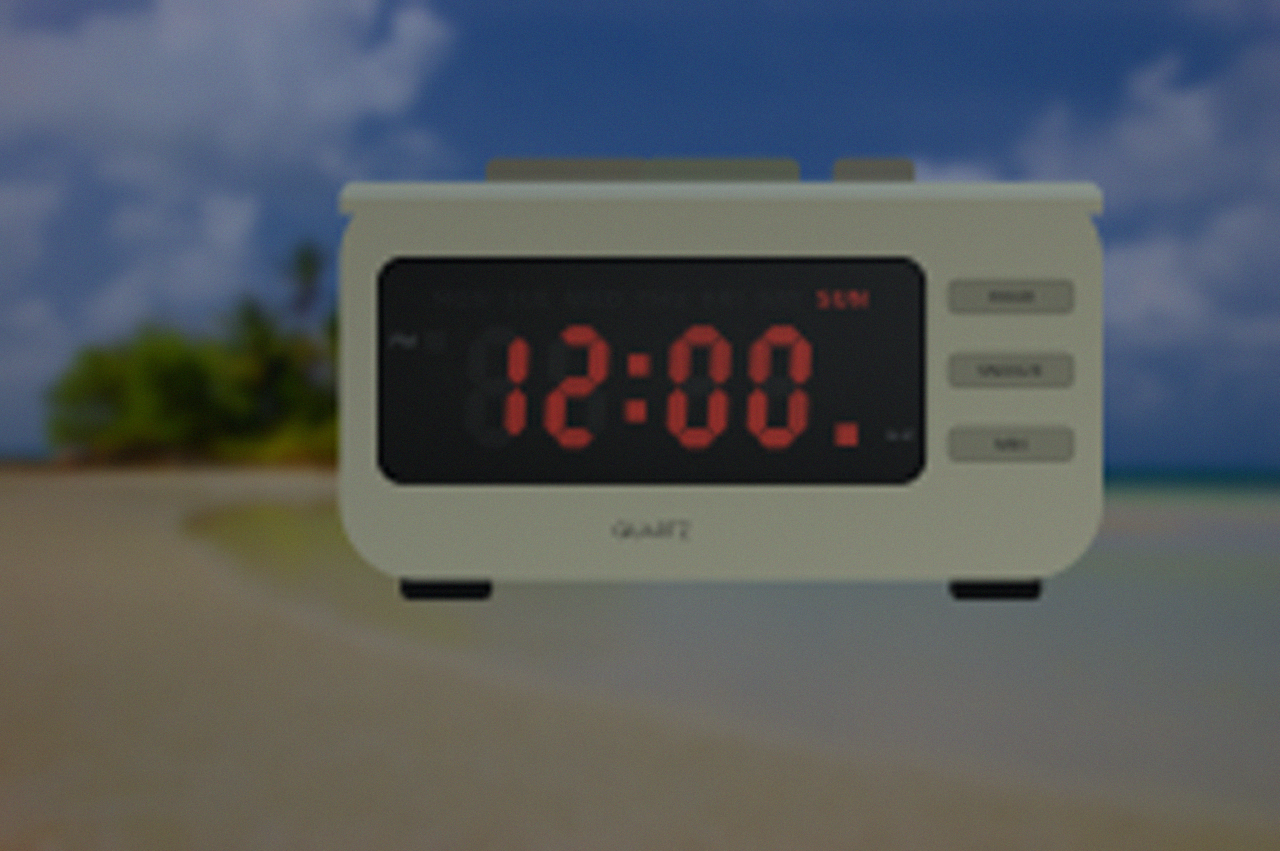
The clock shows **12:00**
